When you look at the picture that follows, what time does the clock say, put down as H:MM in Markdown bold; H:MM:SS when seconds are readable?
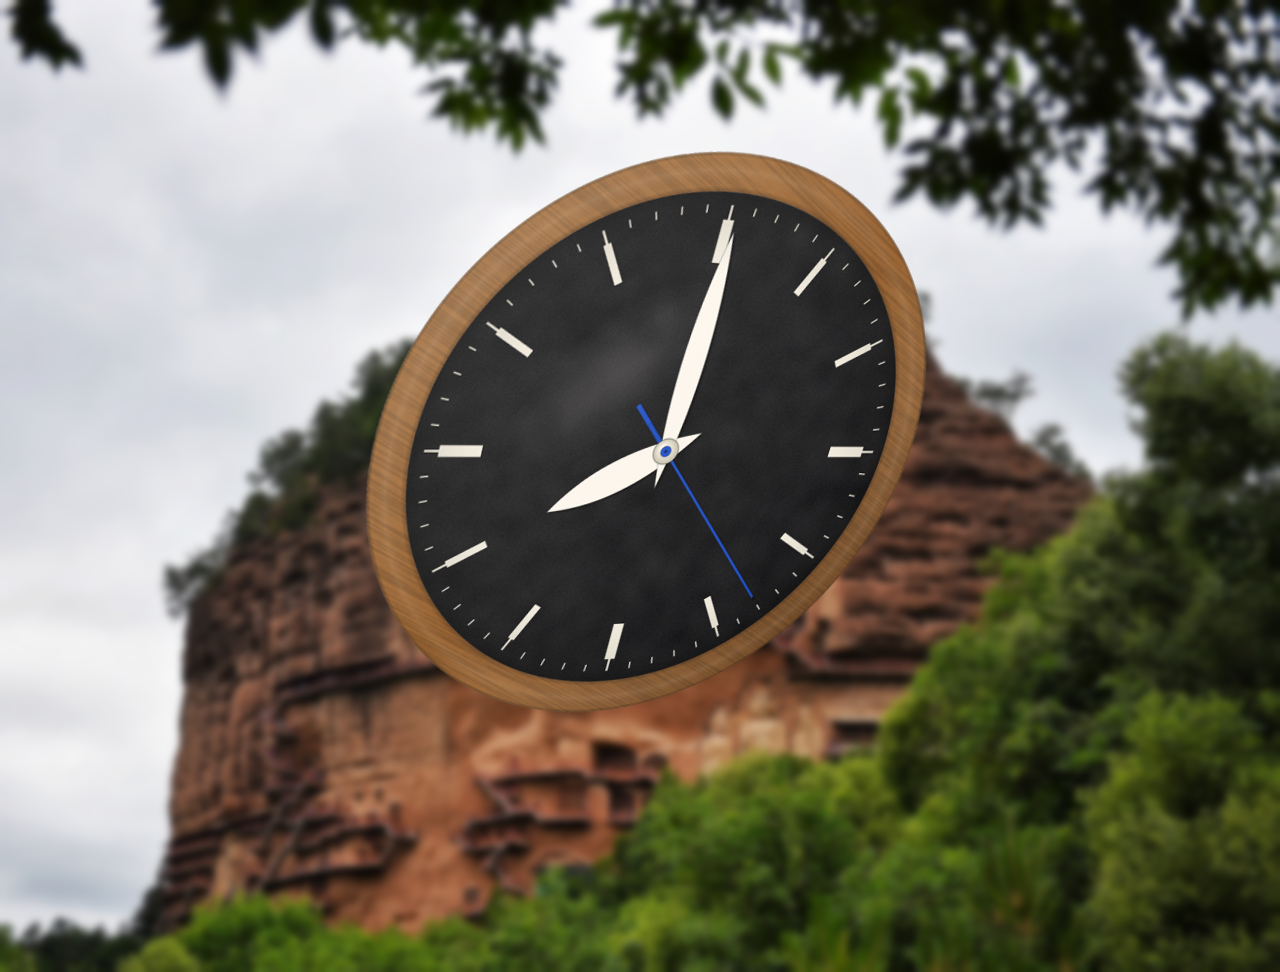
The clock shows **8:00:23**
